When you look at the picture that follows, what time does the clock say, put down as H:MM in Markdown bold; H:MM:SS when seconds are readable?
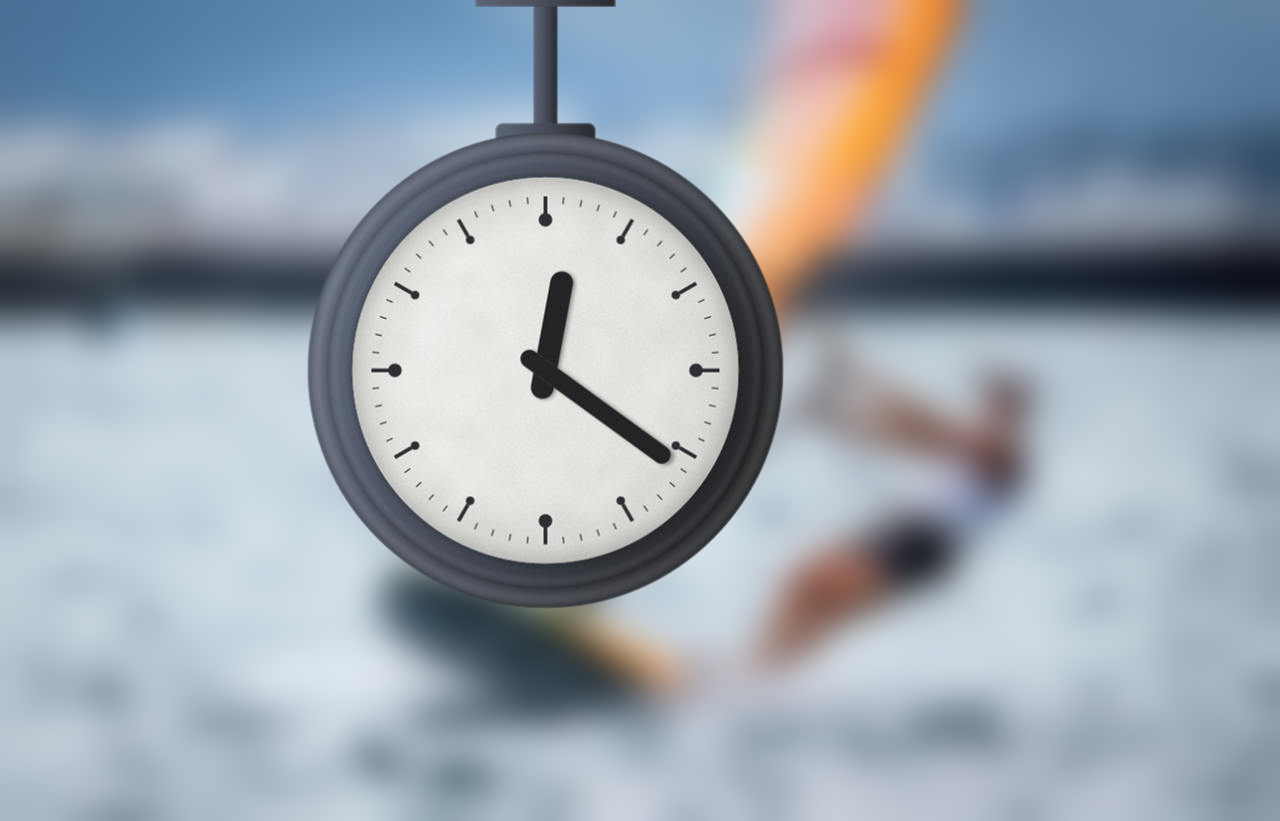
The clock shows **12:21**
